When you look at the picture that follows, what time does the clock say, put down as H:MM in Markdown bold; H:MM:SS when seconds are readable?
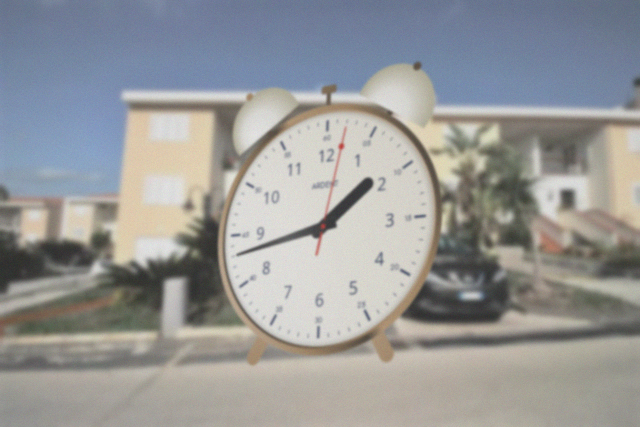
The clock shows **1:43:02**
